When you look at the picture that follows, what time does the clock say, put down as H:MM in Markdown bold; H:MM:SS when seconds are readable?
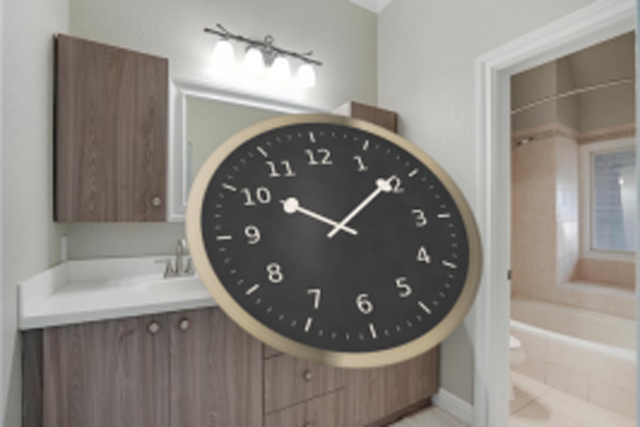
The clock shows **10:09**
